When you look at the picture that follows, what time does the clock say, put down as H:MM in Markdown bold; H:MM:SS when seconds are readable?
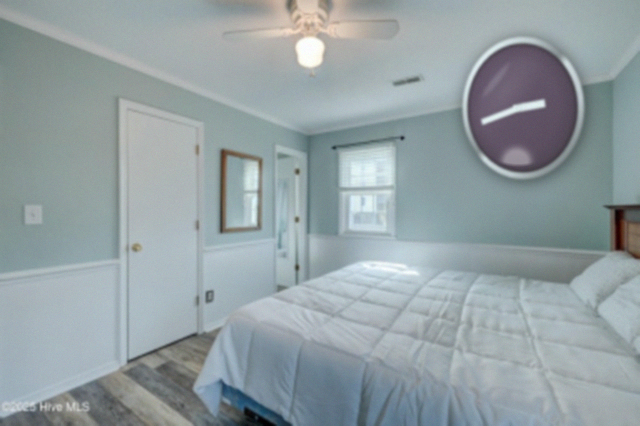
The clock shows **2:42**
